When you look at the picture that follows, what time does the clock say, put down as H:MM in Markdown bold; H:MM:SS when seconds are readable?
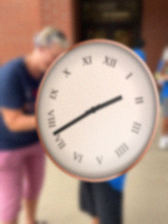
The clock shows **1:37**
